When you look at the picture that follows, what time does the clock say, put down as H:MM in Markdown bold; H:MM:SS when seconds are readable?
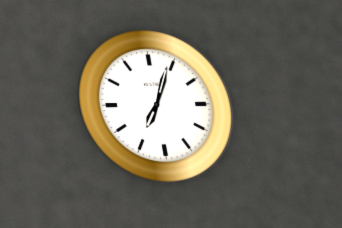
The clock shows **7:04**
